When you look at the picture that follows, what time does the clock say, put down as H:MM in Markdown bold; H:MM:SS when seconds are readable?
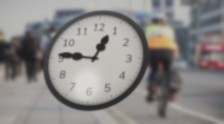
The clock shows **12:46**
